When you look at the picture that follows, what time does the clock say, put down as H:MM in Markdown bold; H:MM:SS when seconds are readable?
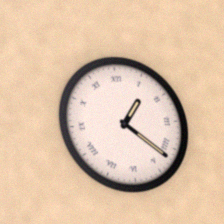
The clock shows **1:22**
